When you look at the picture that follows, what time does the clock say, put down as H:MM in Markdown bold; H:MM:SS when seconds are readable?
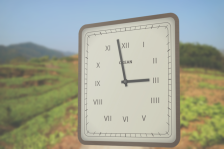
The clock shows **2:58**
